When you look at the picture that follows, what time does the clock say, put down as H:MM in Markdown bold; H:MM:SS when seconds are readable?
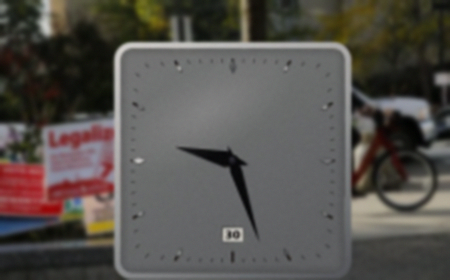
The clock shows **9:27**
